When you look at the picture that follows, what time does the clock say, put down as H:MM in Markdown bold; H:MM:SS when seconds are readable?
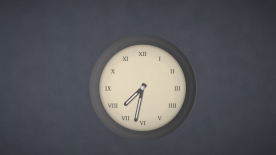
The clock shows **7:32**
